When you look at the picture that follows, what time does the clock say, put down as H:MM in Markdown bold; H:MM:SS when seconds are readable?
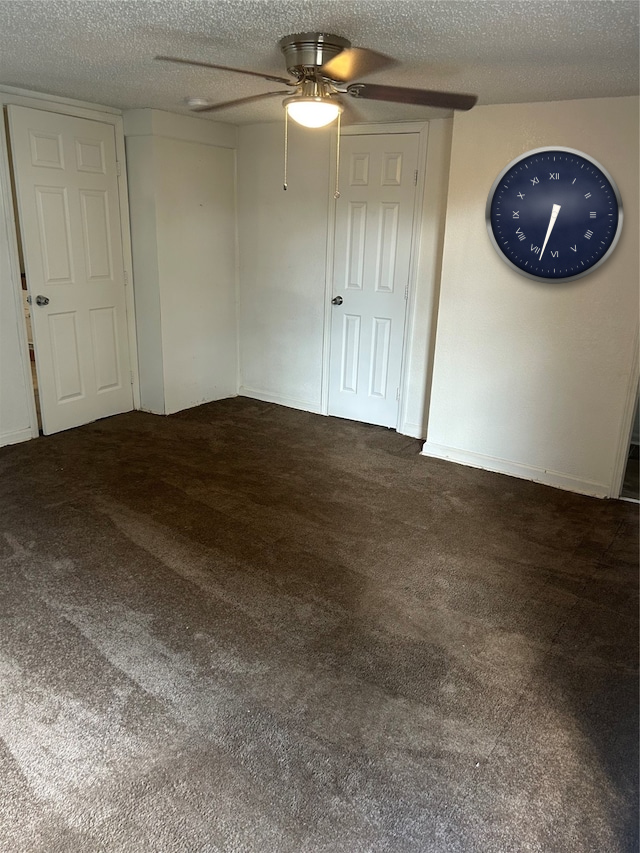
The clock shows **6:33**
